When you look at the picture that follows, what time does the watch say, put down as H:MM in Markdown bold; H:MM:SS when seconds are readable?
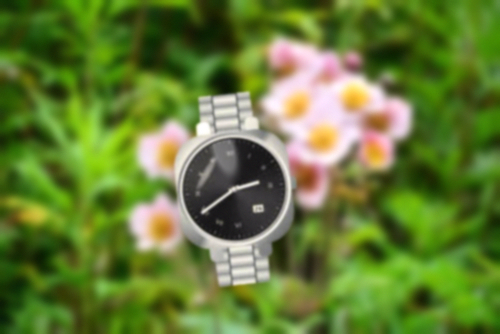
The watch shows **2:40**
